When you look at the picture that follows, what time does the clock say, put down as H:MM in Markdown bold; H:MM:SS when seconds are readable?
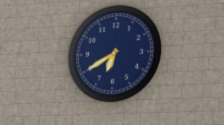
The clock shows **6:40**
